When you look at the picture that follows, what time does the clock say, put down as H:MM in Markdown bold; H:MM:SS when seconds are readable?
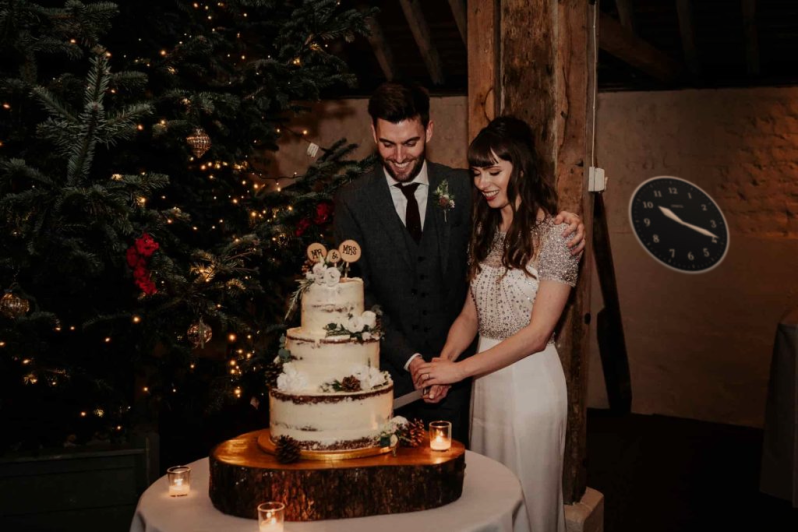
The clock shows **10:19**
